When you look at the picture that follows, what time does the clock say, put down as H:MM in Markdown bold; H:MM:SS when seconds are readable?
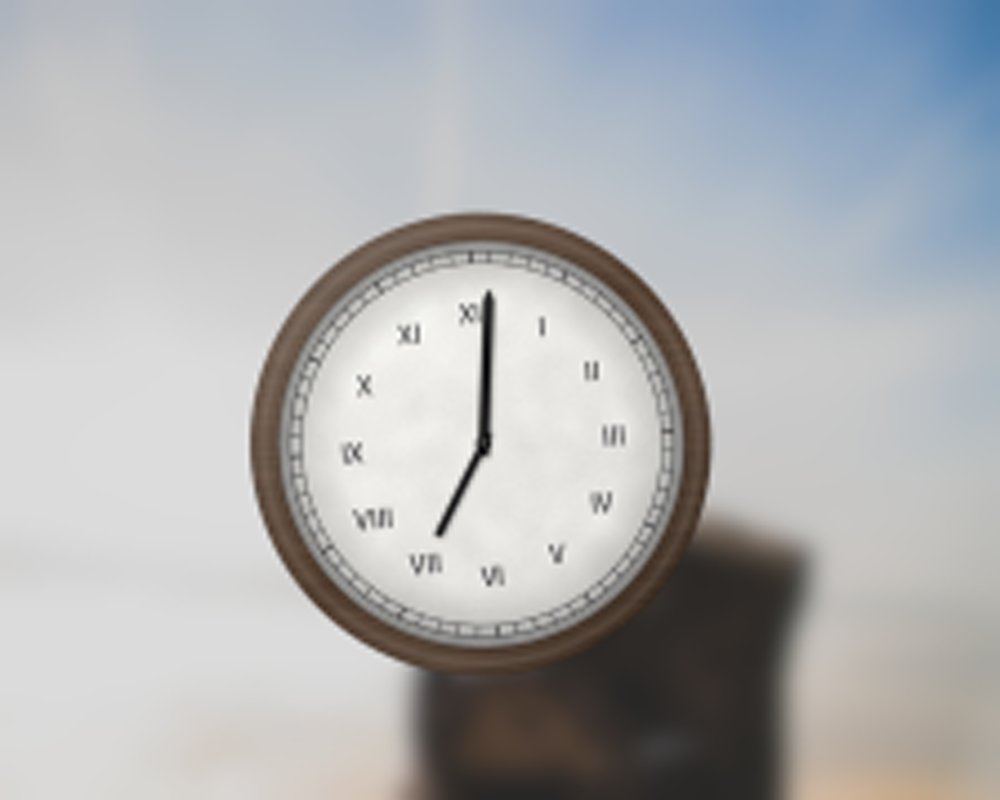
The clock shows **7:01**
